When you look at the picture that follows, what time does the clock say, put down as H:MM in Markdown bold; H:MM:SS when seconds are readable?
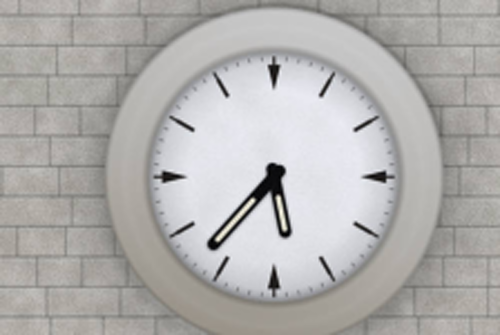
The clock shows **5:37**
